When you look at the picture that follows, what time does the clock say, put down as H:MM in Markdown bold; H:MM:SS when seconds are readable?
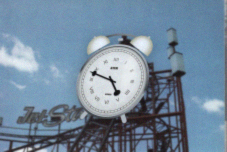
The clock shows **4:48**
